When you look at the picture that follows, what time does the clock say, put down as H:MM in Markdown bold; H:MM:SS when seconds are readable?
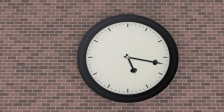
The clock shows **5:17**
